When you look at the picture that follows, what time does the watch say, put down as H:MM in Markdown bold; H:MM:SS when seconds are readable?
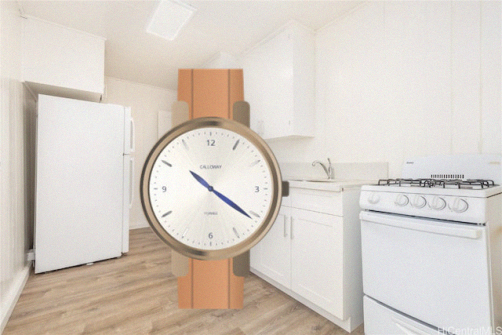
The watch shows **10:21**
